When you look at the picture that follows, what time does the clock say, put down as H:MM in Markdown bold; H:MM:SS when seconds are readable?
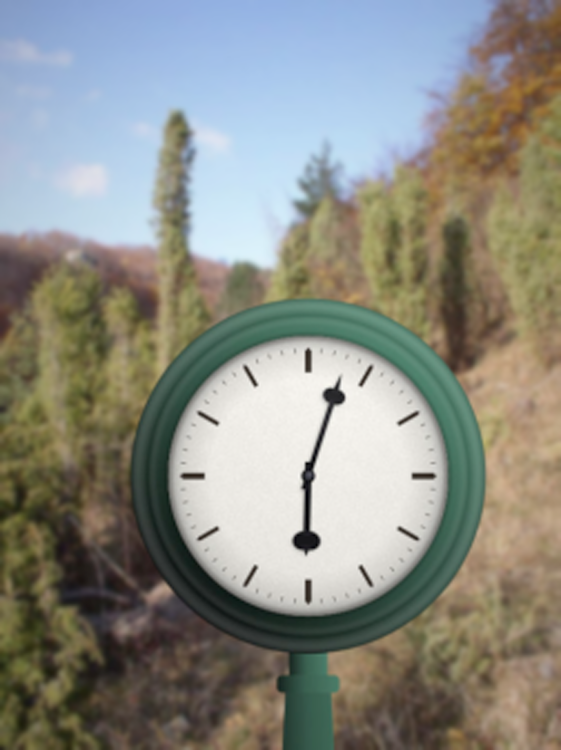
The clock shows **6:03**
